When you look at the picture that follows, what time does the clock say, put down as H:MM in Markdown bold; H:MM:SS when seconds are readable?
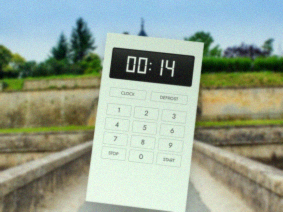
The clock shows **0:14**
